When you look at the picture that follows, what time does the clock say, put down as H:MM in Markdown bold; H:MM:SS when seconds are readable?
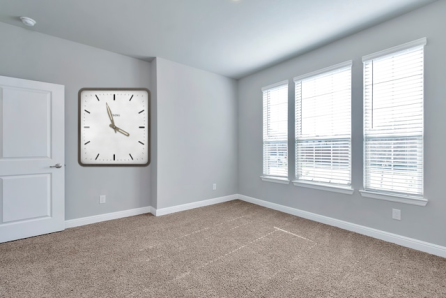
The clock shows **3:57**
